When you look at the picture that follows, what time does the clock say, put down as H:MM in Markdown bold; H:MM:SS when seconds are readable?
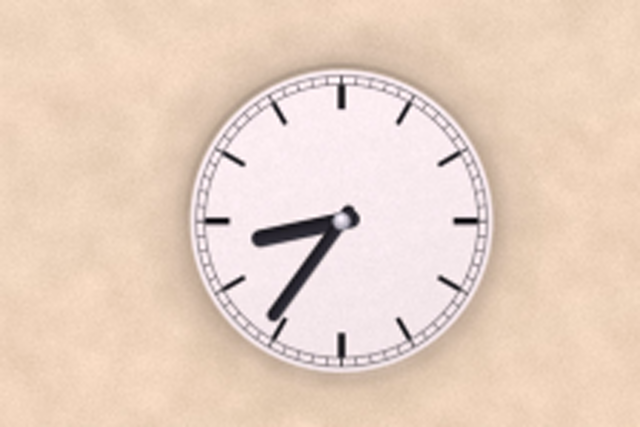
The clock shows **8:36**
